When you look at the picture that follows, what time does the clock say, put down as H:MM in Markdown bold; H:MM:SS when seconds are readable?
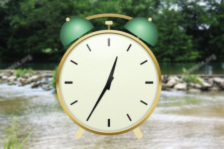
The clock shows **12:35**
